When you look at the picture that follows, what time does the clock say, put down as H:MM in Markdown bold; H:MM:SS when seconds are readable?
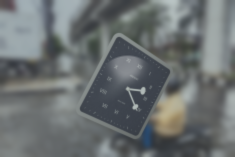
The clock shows **2:21**
